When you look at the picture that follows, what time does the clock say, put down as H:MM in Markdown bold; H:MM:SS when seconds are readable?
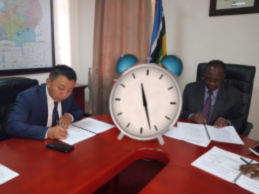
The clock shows **11:27**
